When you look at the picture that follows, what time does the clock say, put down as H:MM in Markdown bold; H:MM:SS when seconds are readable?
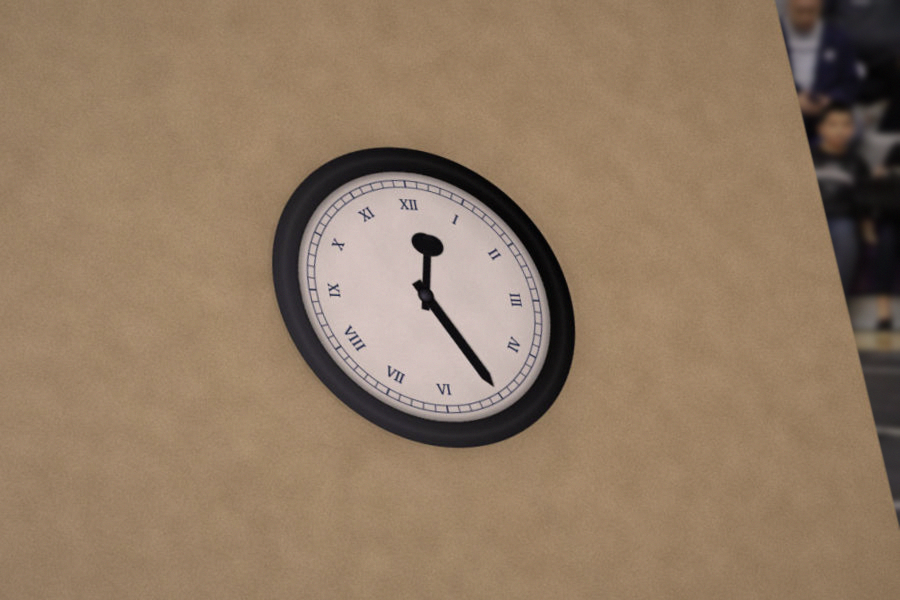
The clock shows **12:25**
